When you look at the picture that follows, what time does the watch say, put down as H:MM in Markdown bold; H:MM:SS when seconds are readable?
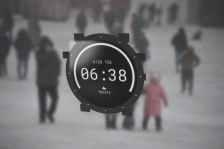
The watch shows **6:38**
